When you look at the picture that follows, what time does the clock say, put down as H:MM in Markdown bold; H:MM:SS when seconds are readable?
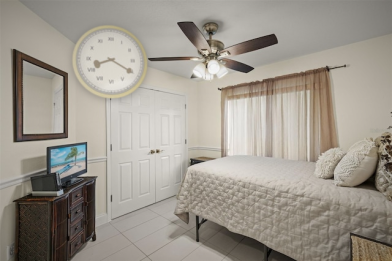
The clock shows **8:20**
